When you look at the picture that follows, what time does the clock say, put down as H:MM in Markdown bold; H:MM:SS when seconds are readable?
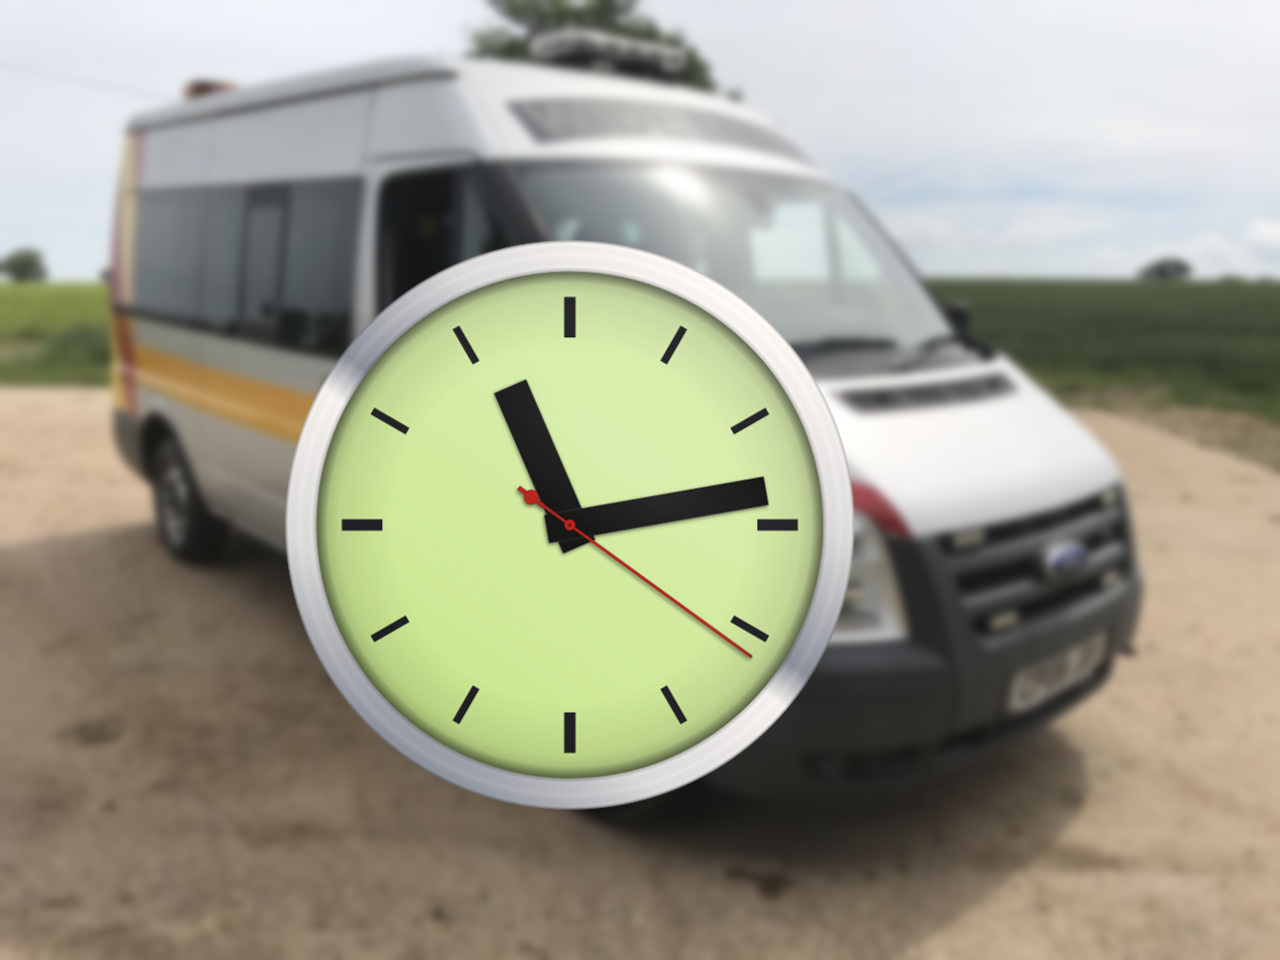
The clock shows **11:13:21**
